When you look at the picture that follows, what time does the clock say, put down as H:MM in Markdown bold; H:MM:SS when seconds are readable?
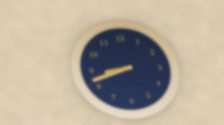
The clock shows **8:42**
